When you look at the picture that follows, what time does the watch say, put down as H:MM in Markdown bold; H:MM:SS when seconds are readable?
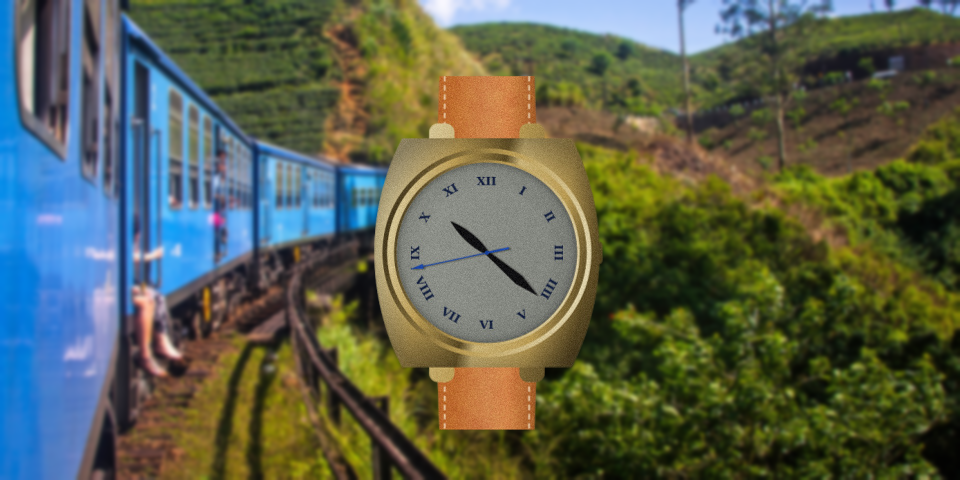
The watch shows **10:21:43**
